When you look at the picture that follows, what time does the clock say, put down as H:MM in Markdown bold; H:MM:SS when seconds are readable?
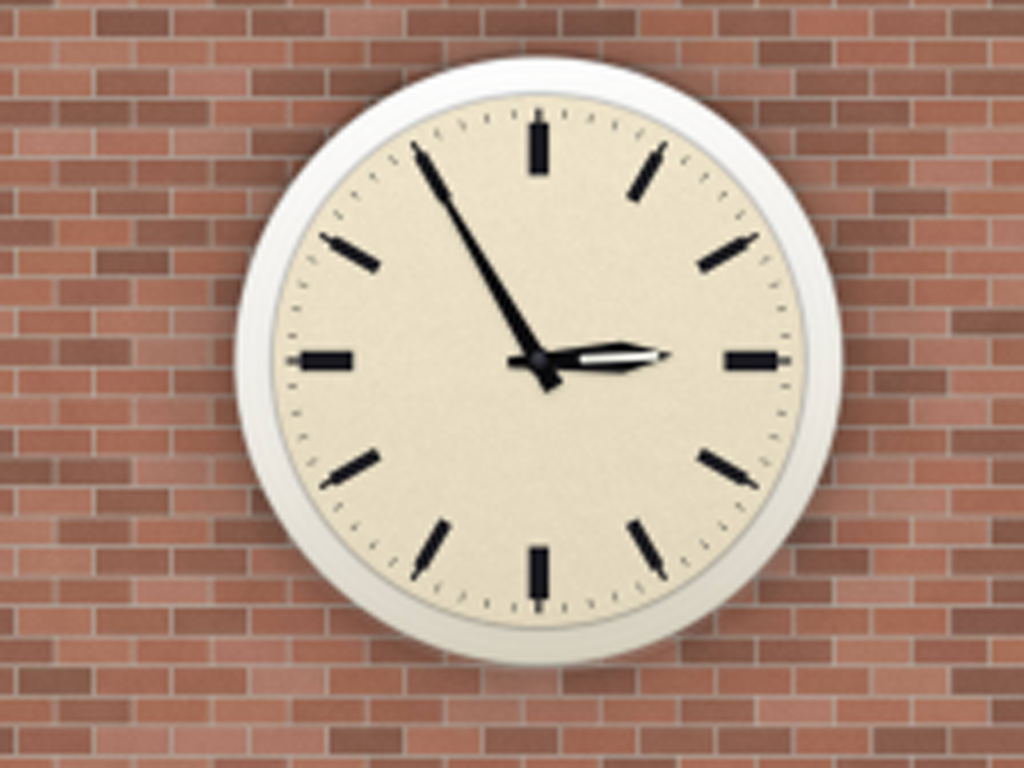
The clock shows **2:55**
